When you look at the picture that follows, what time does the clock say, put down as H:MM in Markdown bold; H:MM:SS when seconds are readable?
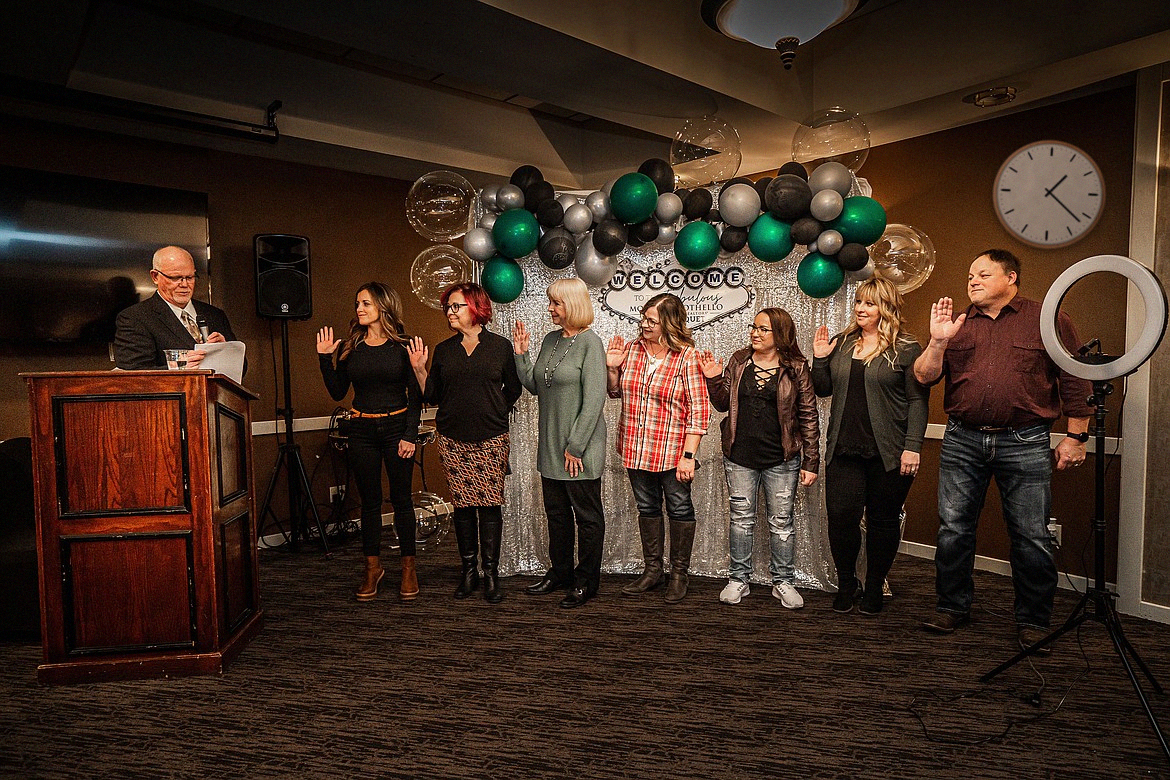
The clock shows **1:22**
